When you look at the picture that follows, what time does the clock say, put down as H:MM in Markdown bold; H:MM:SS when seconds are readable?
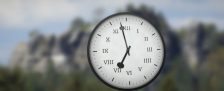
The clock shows **6:58**
